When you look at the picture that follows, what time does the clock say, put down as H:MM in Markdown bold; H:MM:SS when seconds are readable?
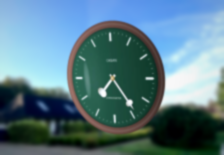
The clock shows **7:24**
